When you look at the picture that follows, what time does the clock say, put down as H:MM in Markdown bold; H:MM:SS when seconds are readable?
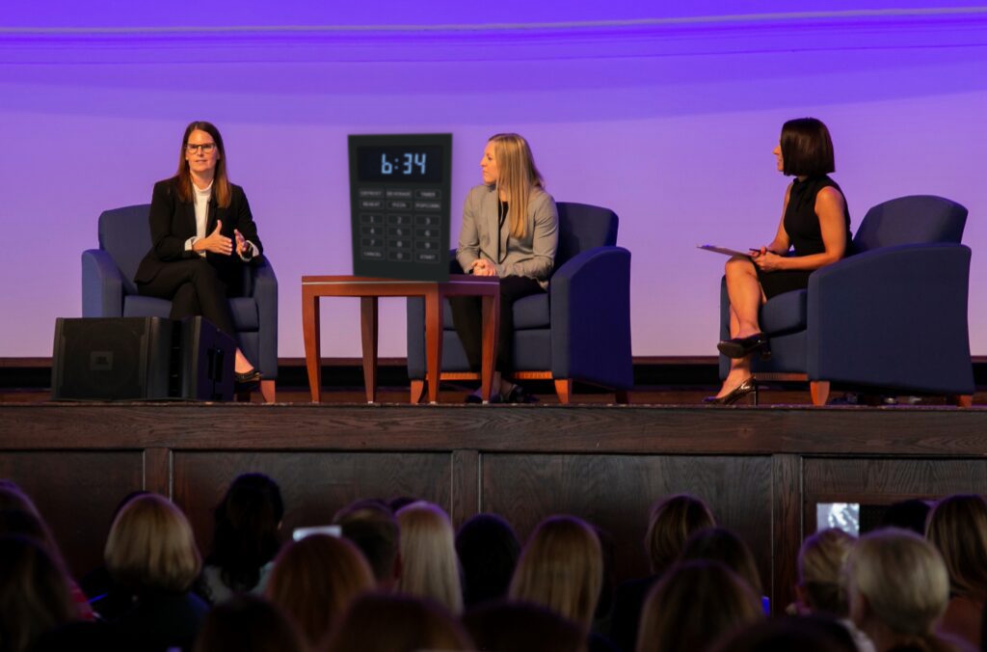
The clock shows **6:34**
